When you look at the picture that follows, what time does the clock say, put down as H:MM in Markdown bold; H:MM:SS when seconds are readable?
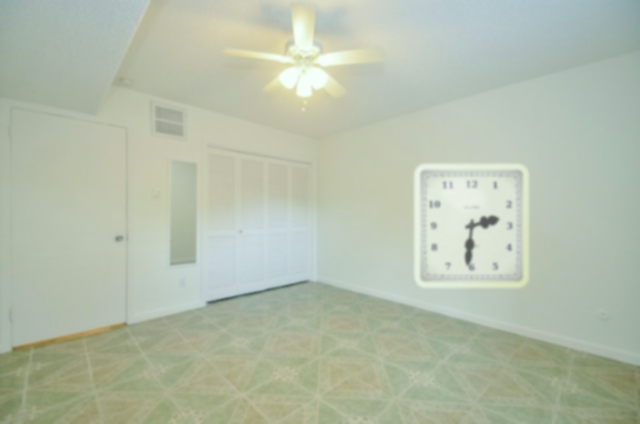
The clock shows **2:31**
